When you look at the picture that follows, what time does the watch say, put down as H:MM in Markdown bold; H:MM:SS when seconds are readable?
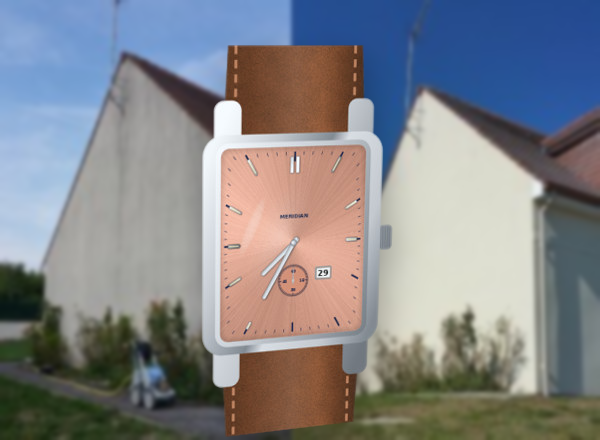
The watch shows **7:35**
